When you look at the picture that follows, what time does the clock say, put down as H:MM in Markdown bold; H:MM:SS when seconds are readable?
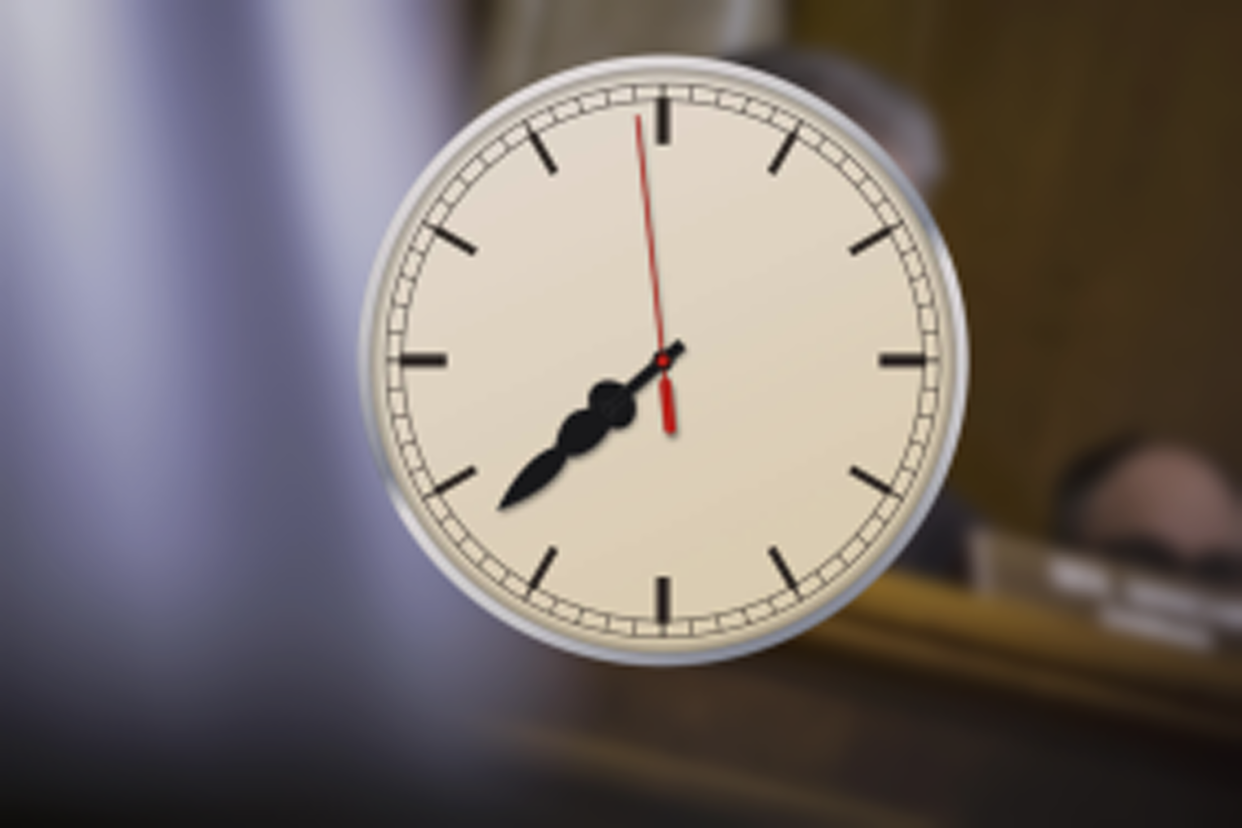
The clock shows **7:37:59**
